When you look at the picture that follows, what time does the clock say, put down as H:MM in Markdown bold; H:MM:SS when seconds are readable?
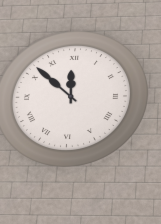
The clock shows **11:52**
